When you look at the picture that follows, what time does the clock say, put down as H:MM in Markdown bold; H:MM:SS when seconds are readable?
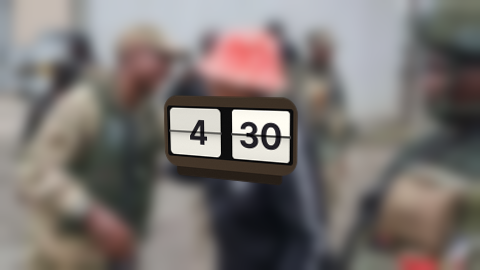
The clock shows **4:30**
